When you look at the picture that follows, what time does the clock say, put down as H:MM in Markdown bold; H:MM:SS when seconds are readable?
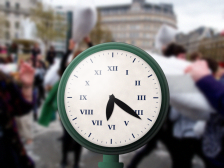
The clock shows **6:21**
